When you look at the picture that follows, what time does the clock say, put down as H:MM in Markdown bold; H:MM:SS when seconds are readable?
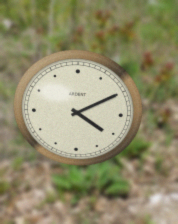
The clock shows **4:10**
